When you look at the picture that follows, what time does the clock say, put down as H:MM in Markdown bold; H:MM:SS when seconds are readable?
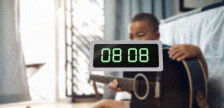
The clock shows **8:08**
